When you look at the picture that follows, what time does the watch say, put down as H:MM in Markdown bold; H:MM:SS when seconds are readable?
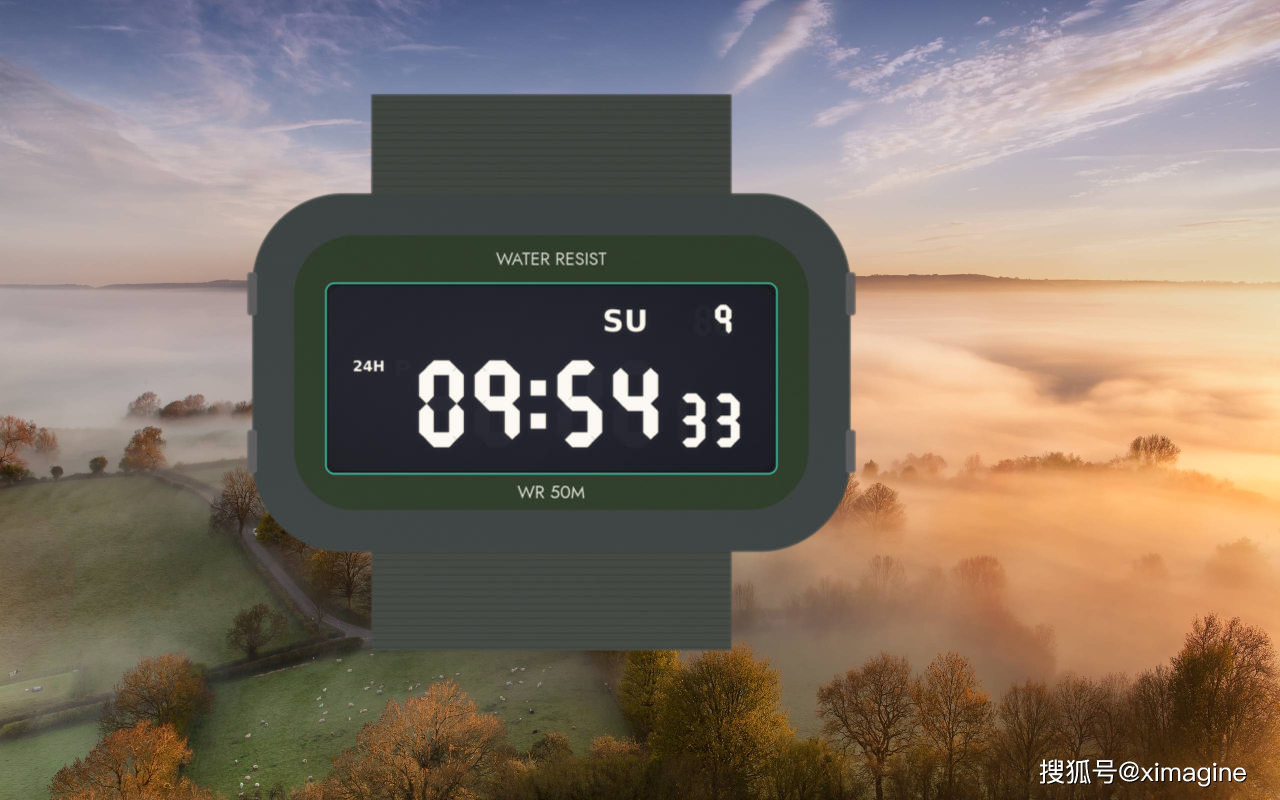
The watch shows **9:54:33**
